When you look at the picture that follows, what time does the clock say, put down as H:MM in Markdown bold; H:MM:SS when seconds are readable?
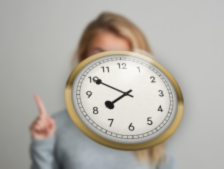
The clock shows **7:50**
